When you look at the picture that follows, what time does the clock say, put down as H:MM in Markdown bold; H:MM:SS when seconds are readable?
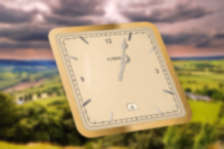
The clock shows **1:04**
